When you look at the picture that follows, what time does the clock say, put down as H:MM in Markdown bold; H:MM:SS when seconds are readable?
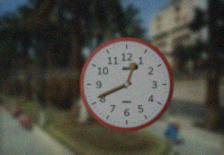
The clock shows **12:41**
